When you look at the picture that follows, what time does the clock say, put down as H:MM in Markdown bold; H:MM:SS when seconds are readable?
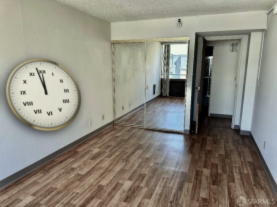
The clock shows **11:58**
